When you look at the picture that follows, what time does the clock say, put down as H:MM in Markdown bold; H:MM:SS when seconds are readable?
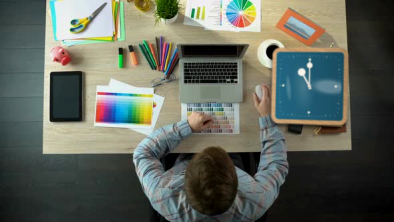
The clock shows **11:00**
